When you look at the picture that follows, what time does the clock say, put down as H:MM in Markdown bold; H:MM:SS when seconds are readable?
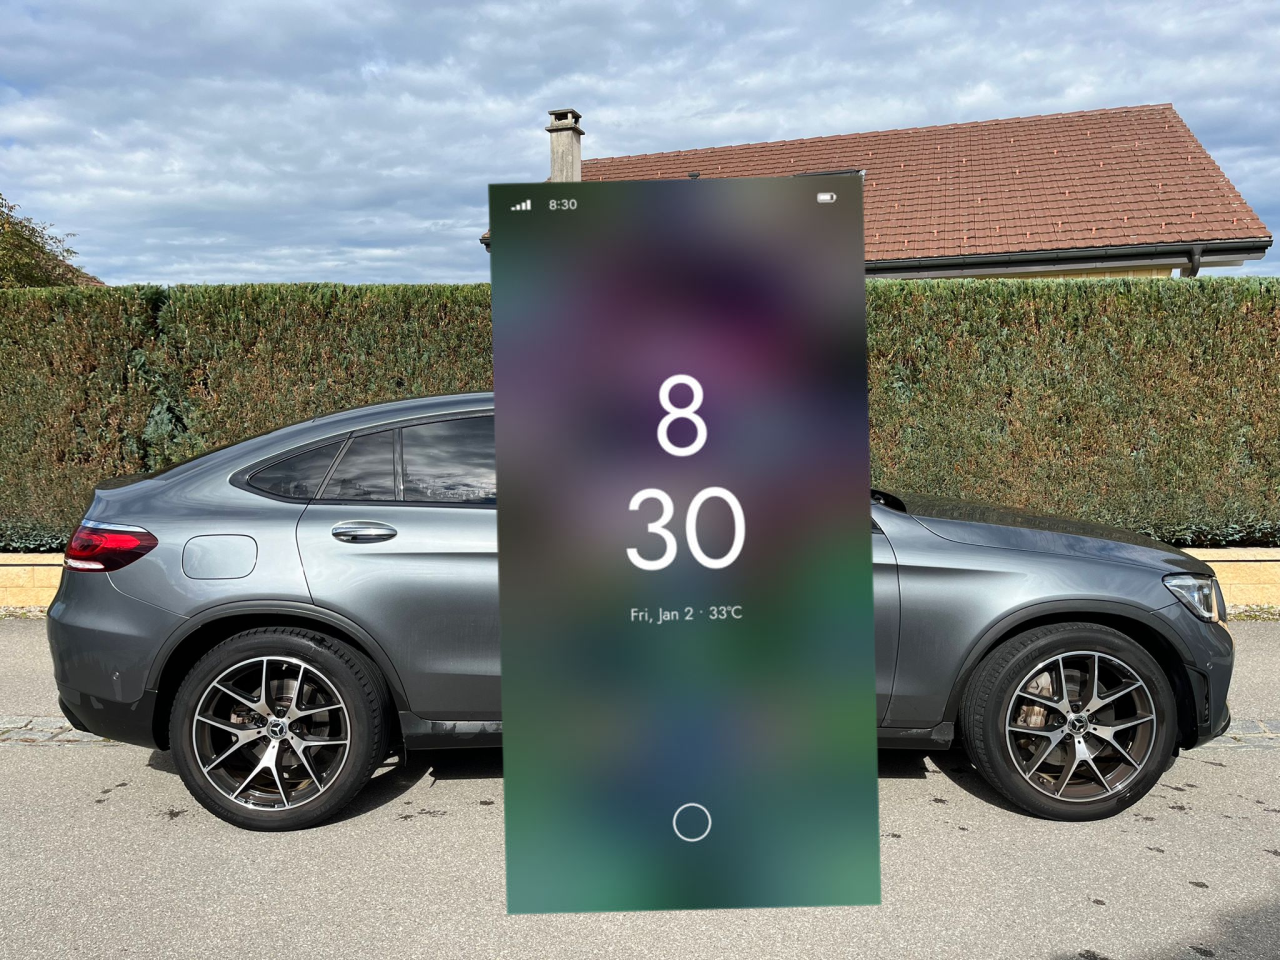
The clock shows **8:30**
